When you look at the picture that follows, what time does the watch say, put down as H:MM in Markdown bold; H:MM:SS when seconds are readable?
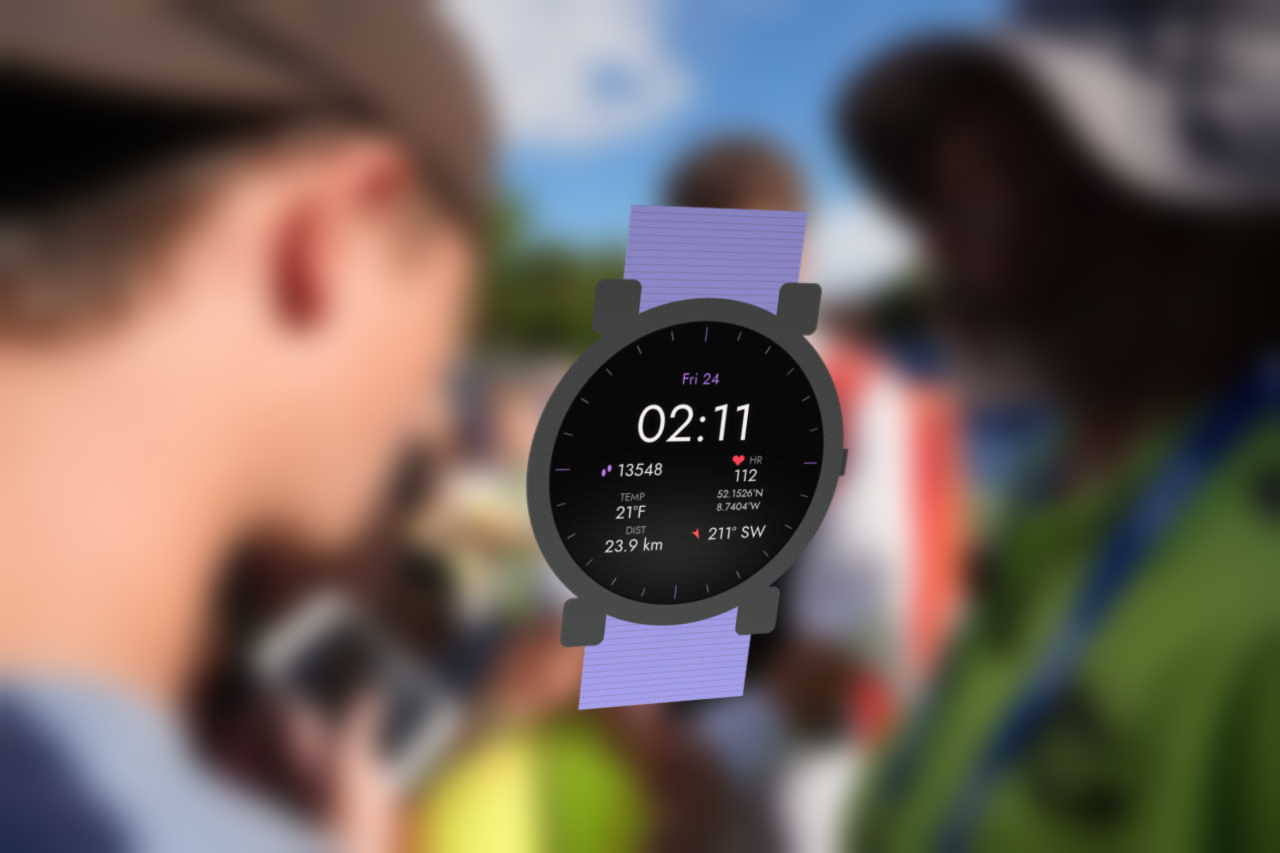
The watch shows **2:11**
